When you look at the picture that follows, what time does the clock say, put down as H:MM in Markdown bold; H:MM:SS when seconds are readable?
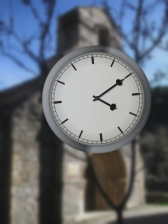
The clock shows **4:10**
